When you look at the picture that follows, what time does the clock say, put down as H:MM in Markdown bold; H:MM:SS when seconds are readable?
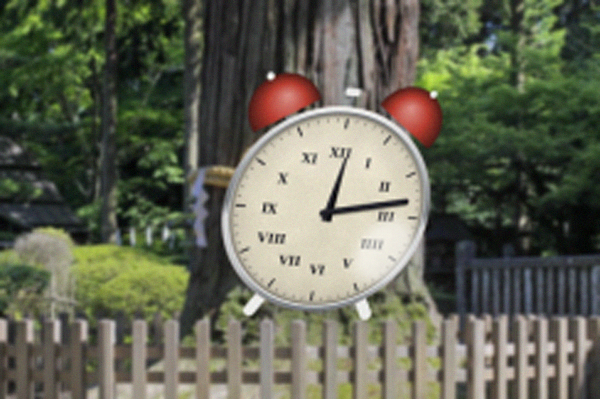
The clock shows **12:13**
